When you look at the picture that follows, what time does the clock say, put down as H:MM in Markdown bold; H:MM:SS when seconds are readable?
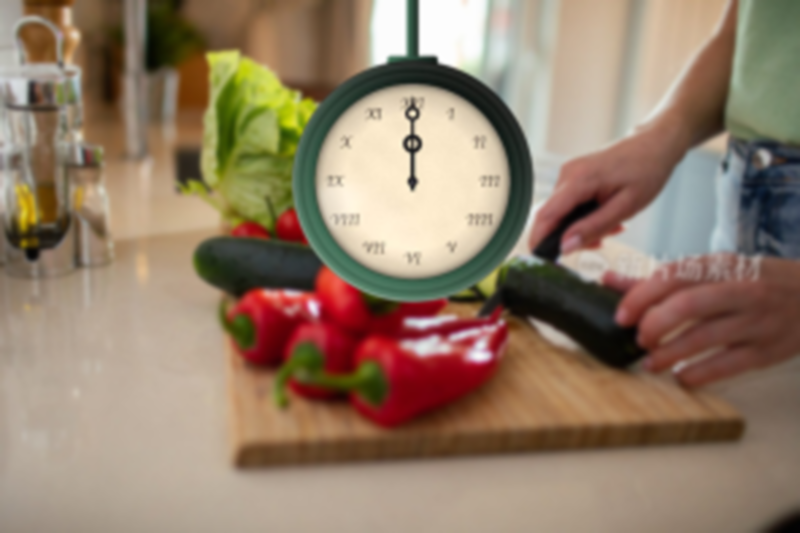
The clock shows **12:00**
